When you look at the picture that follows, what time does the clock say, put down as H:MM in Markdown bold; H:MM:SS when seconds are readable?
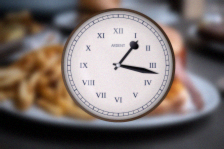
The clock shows **1:17**
